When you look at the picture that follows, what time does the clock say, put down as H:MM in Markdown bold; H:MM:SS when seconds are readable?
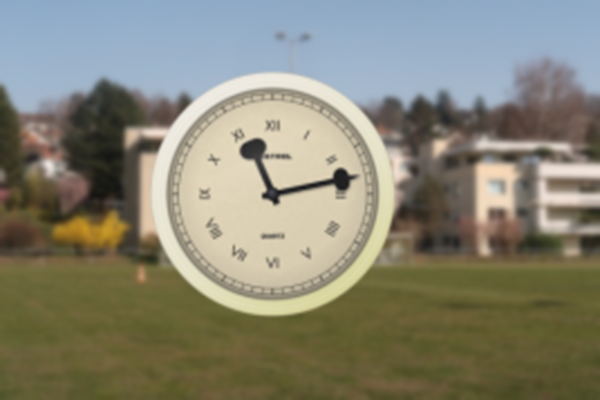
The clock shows **11:13**
